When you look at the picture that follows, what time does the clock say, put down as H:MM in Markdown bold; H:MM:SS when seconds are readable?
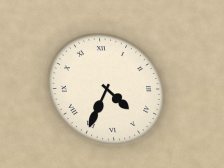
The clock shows **4:35**
